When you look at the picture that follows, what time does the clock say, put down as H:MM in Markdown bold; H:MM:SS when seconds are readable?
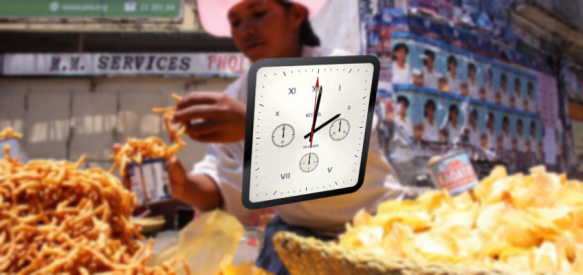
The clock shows **2:01**
